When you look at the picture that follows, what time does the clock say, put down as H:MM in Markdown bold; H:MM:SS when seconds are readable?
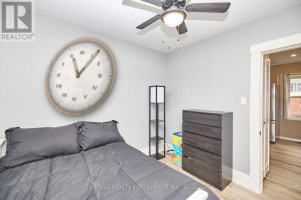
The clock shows **11:06**
